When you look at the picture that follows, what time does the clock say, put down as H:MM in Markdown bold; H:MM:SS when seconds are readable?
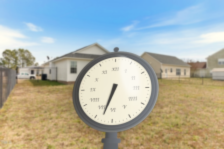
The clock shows **6:33**
